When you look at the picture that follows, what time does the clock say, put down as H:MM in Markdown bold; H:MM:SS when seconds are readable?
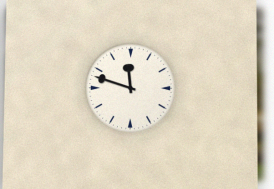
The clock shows **11:48**
